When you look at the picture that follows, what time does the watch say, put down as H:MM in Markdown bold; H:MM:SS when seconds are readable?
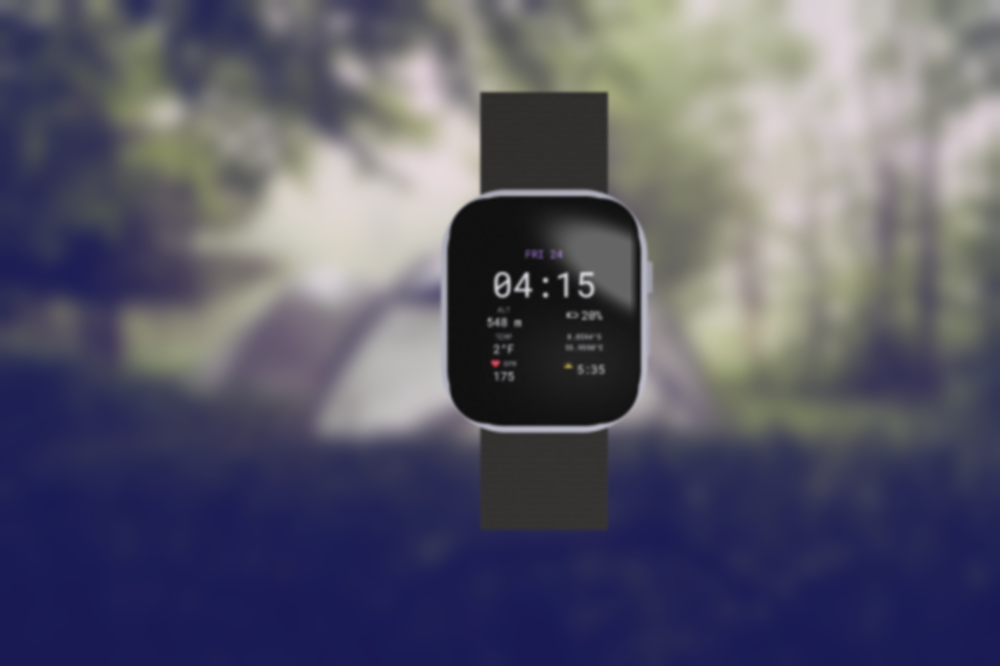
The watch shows **4:15**
